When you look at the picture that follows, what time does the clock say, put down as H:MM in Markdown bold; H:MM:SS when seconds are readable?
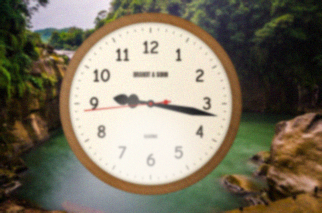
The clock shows **9:16:44**
